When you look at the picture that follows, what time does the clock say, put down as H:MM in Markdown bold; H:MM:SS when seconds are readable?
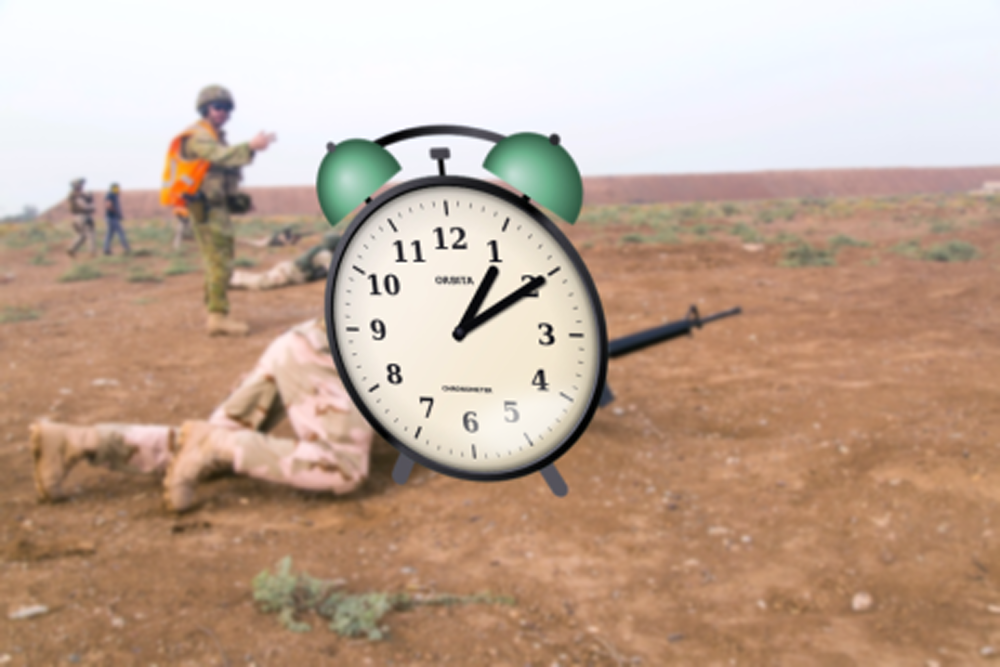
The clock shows **1:10**
